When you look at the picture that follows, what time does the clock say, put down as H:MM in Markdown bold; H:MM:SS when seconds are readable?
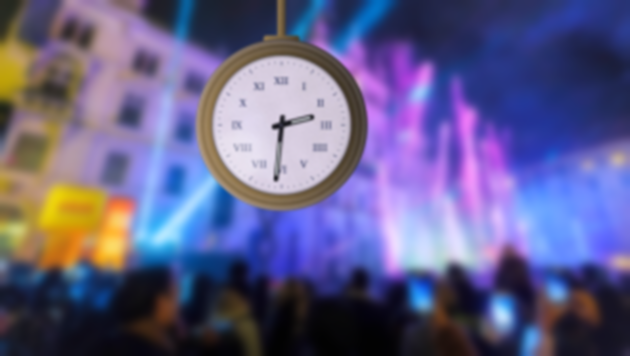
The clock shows **2:31**
